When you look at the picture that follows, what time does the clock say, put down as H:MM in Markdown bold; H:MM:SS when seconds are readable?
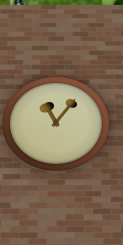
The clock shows **11:06**
